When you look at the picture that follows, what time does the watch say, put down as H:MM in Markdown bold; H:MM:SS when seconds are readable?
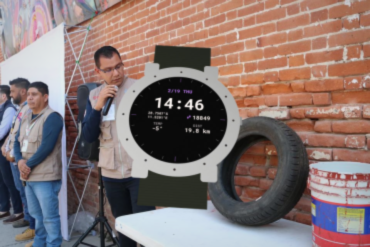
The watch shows **14:46**
